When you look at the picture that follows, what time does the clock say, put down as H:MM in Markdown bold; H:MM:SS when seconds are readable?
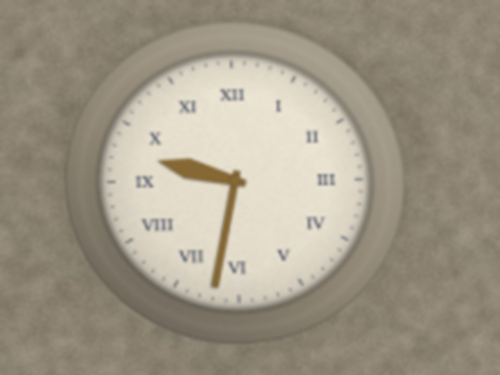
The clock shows **9:32**
